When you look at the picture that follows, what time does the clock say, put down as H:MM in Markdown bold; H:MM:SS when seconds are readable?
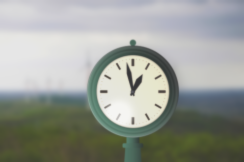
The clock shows **12:58**
